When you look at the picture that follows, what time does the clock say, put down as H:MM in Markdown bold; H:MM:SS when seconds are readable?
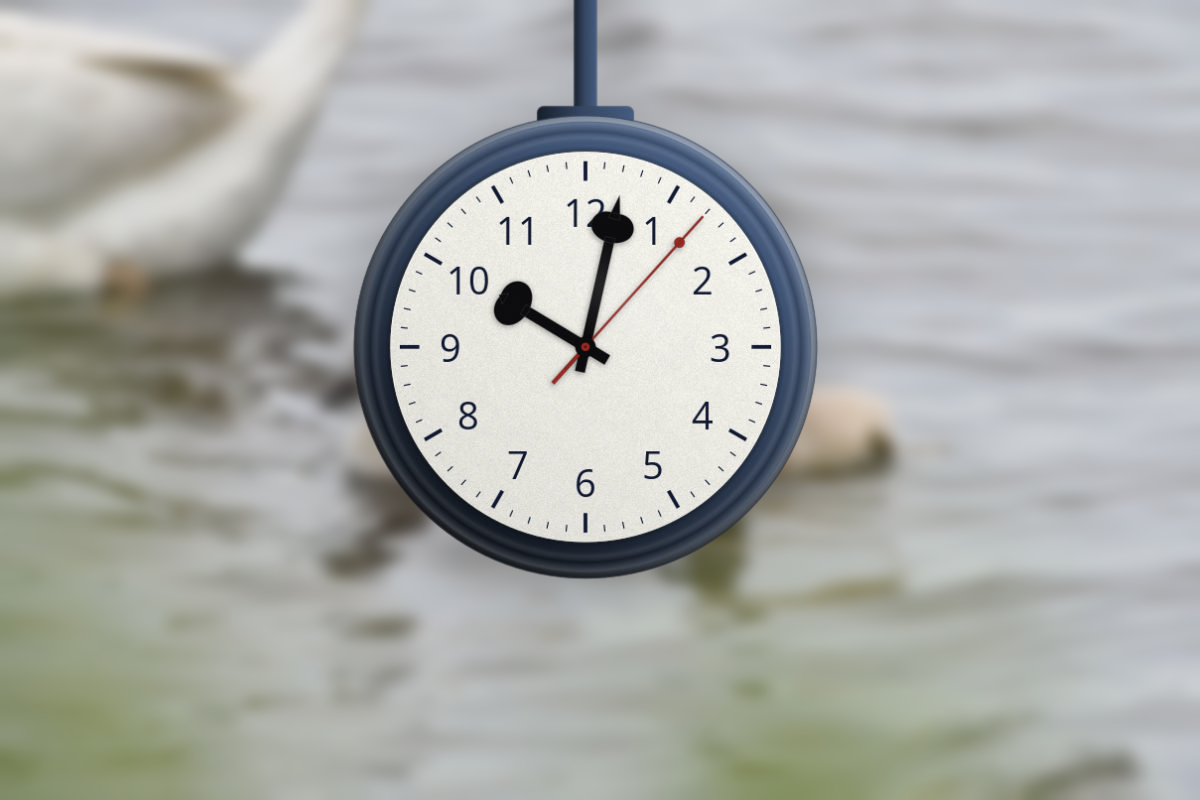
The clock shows **10:02:07**
